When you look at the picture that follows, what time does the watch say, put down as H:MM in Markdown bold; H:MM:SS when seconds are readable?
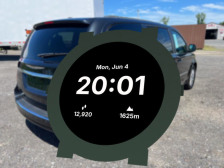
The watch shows **20:01**
